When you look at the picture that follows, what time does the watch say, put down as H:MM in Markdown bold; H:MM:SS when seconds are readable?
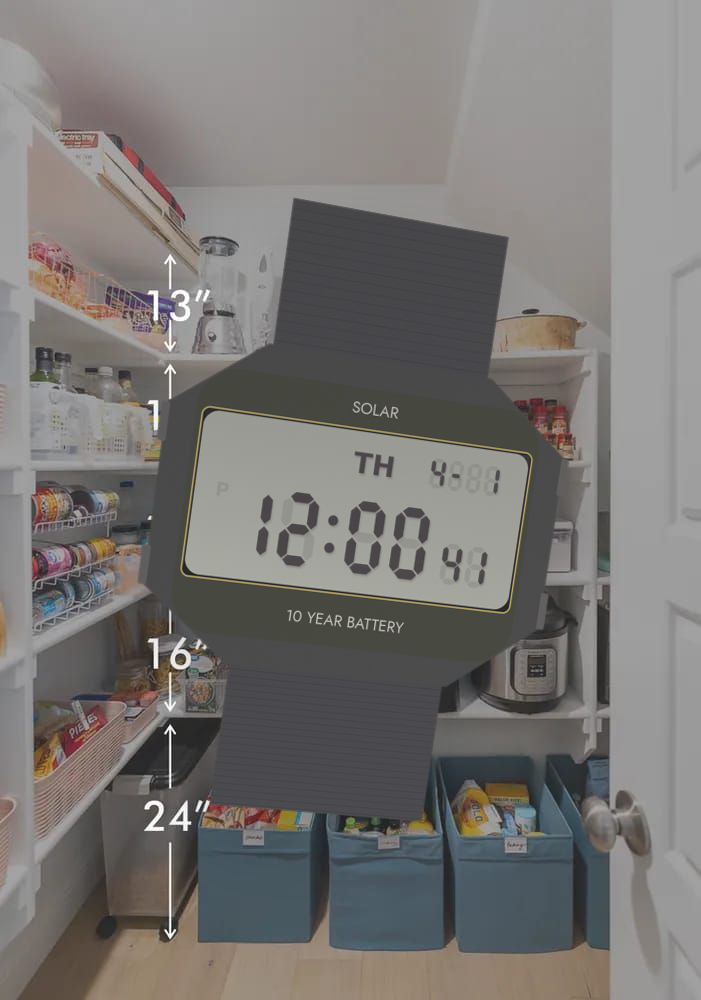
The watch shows **12:00:41**
